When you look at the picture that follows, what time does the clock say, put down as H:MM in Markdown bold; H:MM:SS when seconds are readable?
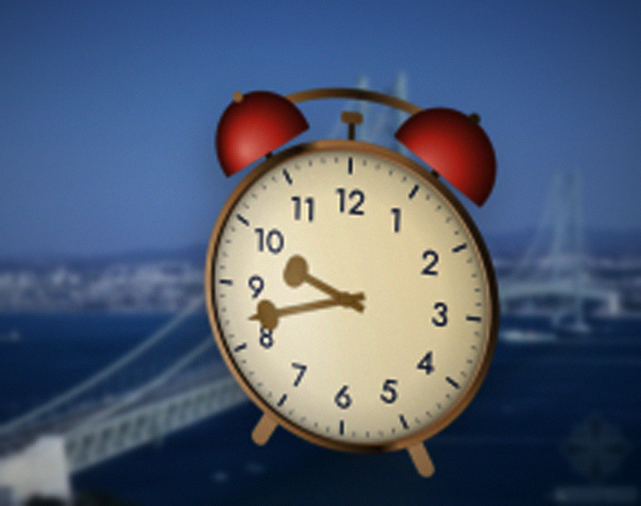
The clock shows **9:42**
